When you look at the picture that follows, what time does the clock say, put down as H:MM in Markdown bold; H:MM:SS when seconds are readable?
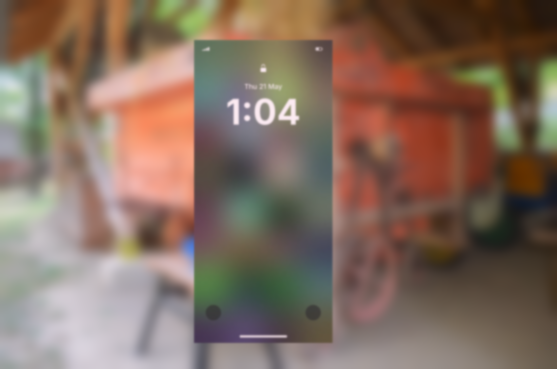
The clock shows **1:04**
